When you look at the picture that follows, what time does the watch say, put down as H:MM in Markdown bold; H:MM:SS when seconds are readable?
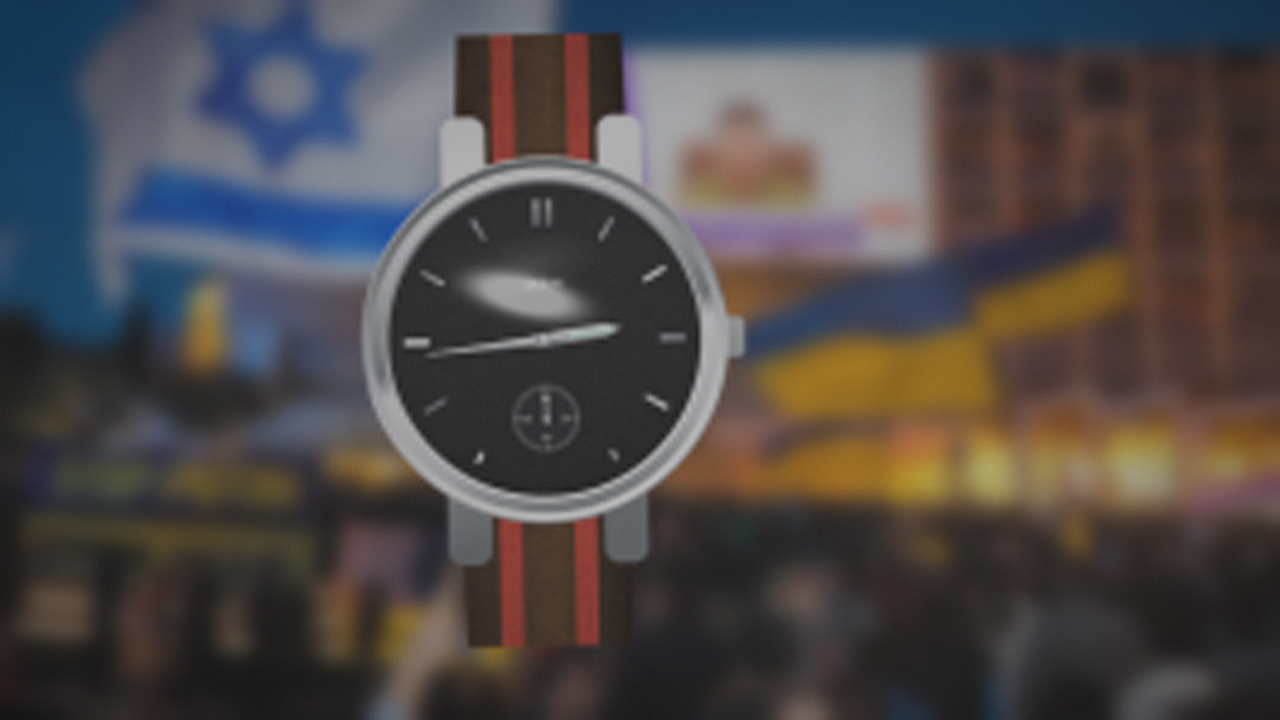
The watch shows **2:44**
